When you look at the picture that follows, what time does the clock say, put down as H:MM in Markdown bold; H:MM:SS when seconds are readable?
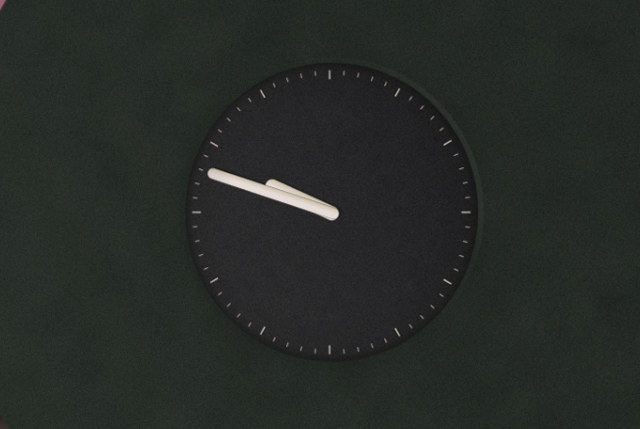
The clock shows **9:48**
